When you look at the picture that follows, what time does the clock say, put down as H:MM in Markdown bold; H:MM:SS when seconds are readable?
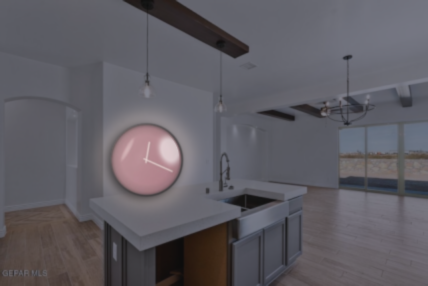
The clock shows **12:19**
